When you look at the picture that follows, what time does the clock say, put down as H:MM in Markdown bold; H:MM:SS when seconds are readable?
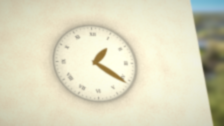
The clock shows **1:21**
